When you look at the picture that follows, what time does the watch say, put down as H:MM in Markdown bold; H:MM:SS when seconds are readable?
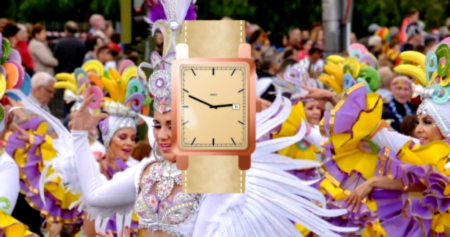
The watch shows **2:49**
